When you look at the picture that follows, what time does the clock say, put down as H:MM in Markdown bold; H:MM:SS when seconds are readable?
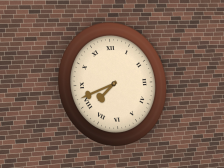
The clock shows **7:42**
